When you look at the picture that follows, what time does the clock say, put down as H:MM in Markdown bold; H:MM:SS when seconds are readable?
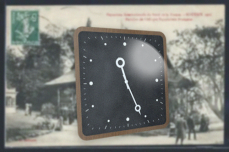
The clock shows **11:26**
